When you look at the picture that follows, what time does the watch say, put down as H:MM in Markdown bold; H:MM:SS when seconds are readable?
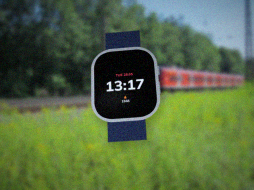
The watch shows **13:17**
